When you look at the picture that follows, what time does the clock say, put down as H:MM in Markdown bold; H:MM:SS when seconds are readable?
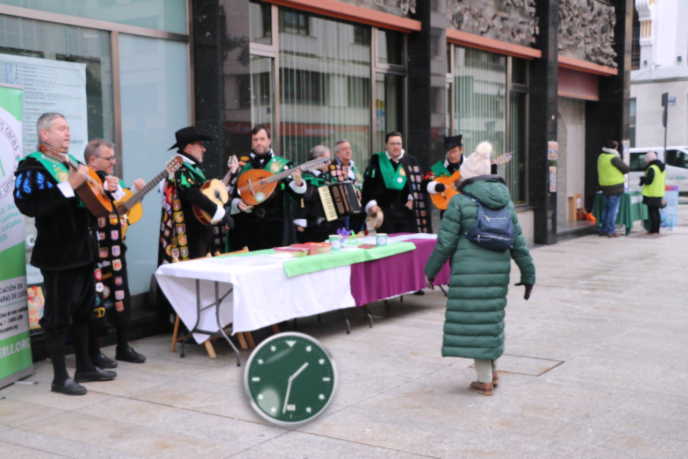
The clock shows **1:32**
